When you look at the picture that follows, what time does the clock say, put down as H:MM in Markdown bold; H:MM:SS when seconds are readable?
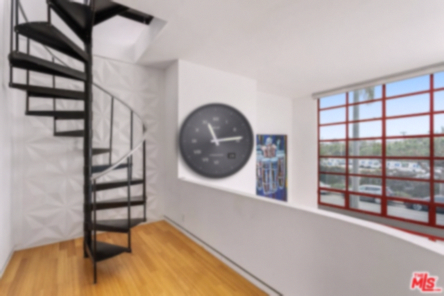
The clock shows **11:14**
